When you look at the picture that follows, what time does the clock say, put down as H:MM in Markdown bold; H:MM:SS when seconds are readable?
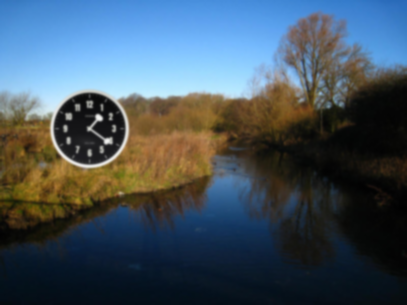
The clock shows **1:21**
